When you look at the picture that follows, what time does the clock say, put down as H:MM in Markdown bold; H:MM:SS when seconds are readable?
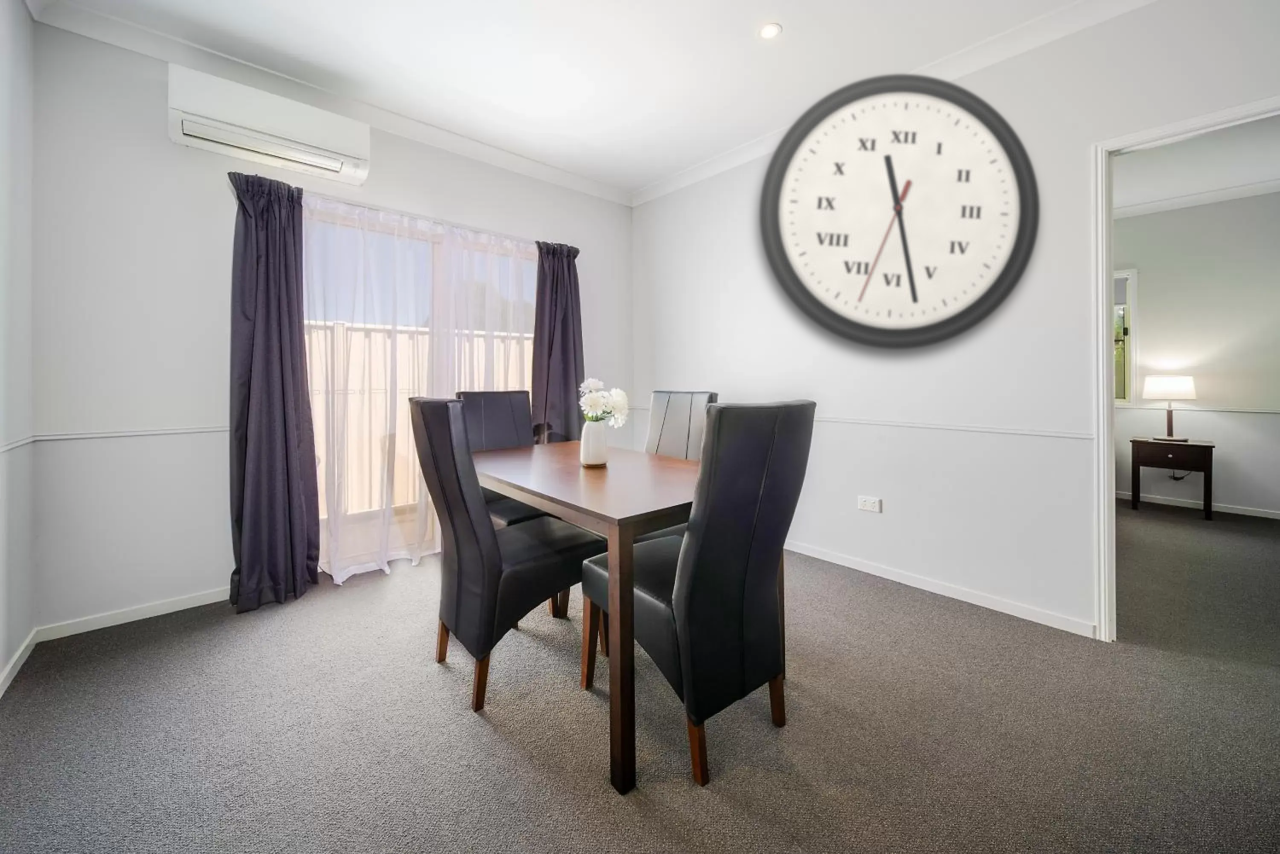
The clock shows **11:27:33**
